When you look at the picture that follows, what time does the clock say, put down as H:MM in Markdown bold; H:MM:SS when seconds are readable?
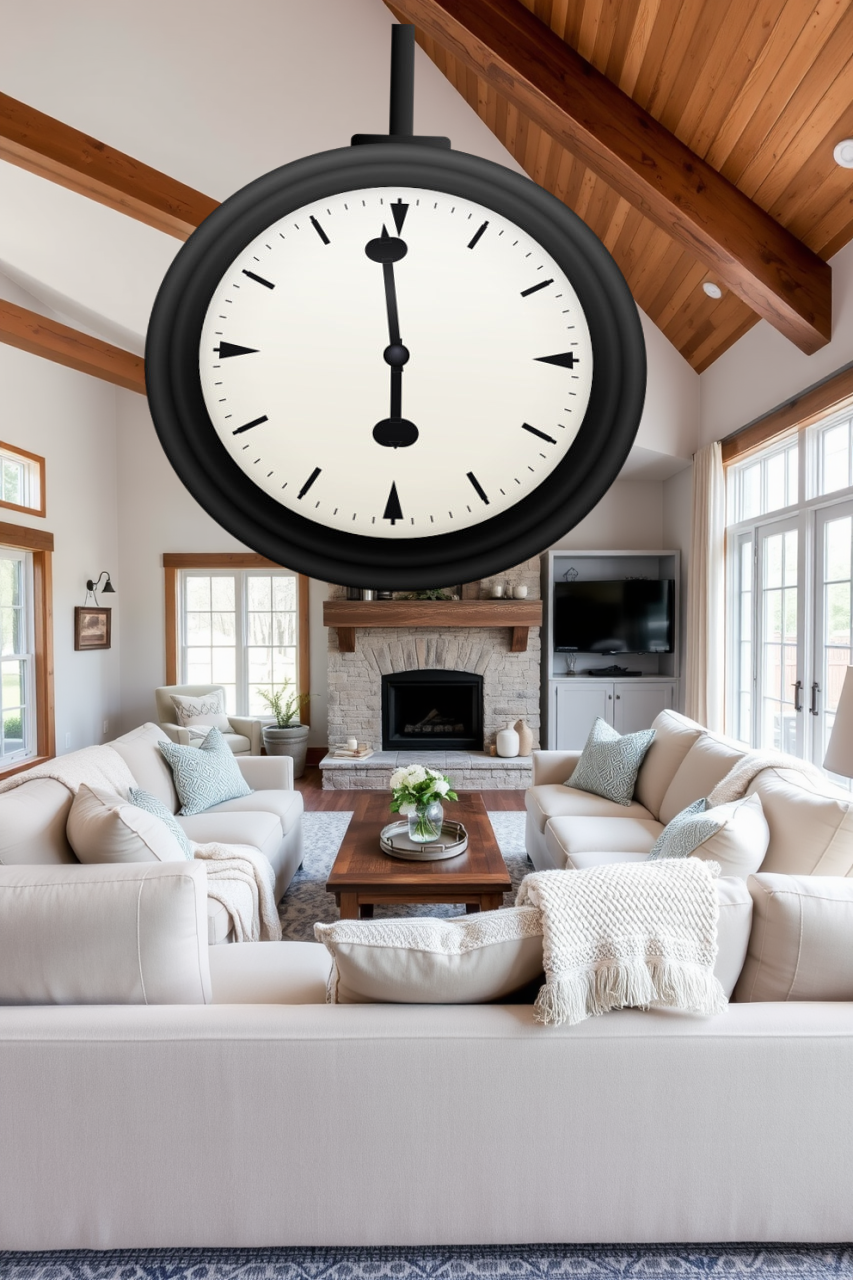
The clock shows **5:59**
